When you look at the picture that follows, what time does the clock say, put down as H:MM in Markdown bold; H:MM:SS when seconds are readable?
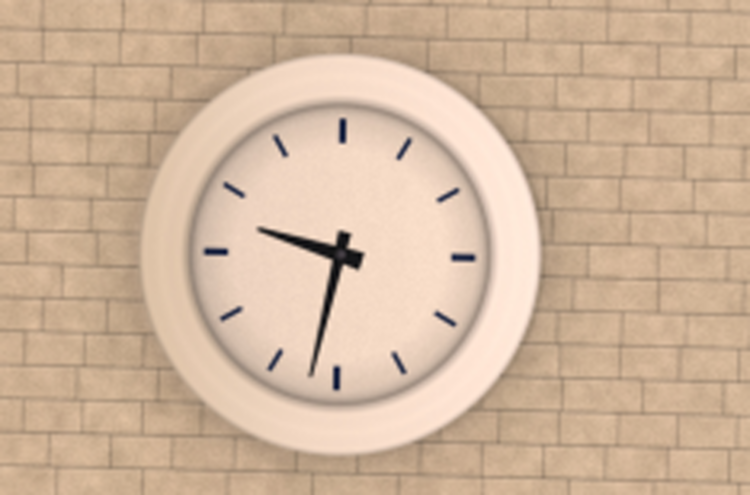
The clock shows **9:32**
